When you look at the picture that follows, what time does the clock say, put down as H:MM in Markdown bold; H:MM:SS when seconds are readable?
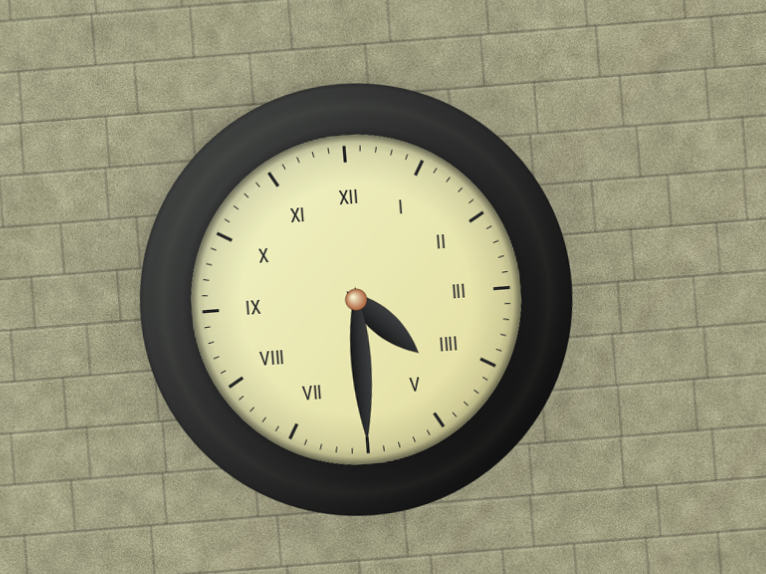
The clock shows **4:30**
